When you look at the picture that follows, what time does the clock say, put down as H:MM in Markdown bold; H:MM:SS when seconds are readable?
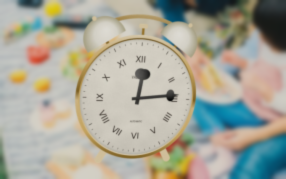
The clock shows **12:14**
